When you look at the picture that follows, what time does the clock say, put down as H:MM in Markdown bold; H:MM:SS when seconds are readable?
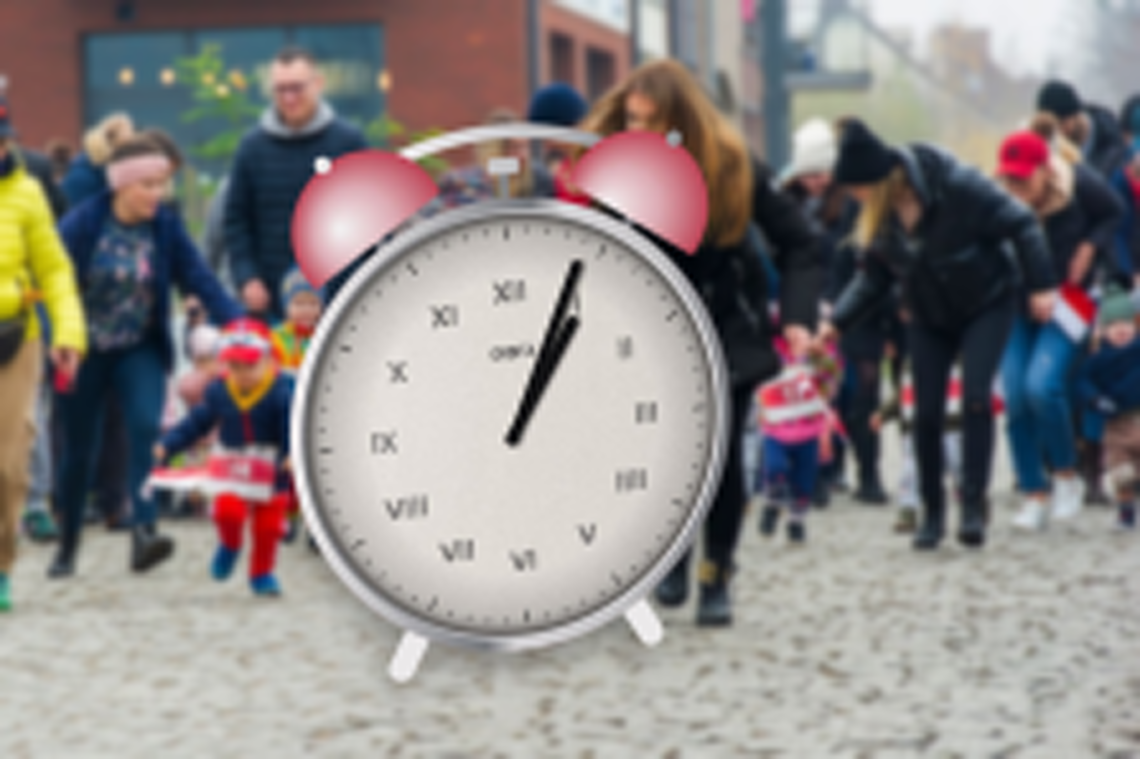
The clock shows **1:04**
